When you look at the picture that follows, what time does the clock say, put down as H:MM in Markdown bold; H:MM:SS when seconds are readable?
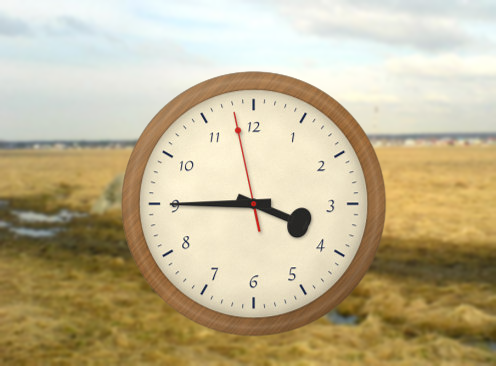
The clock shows **3:44:58**
